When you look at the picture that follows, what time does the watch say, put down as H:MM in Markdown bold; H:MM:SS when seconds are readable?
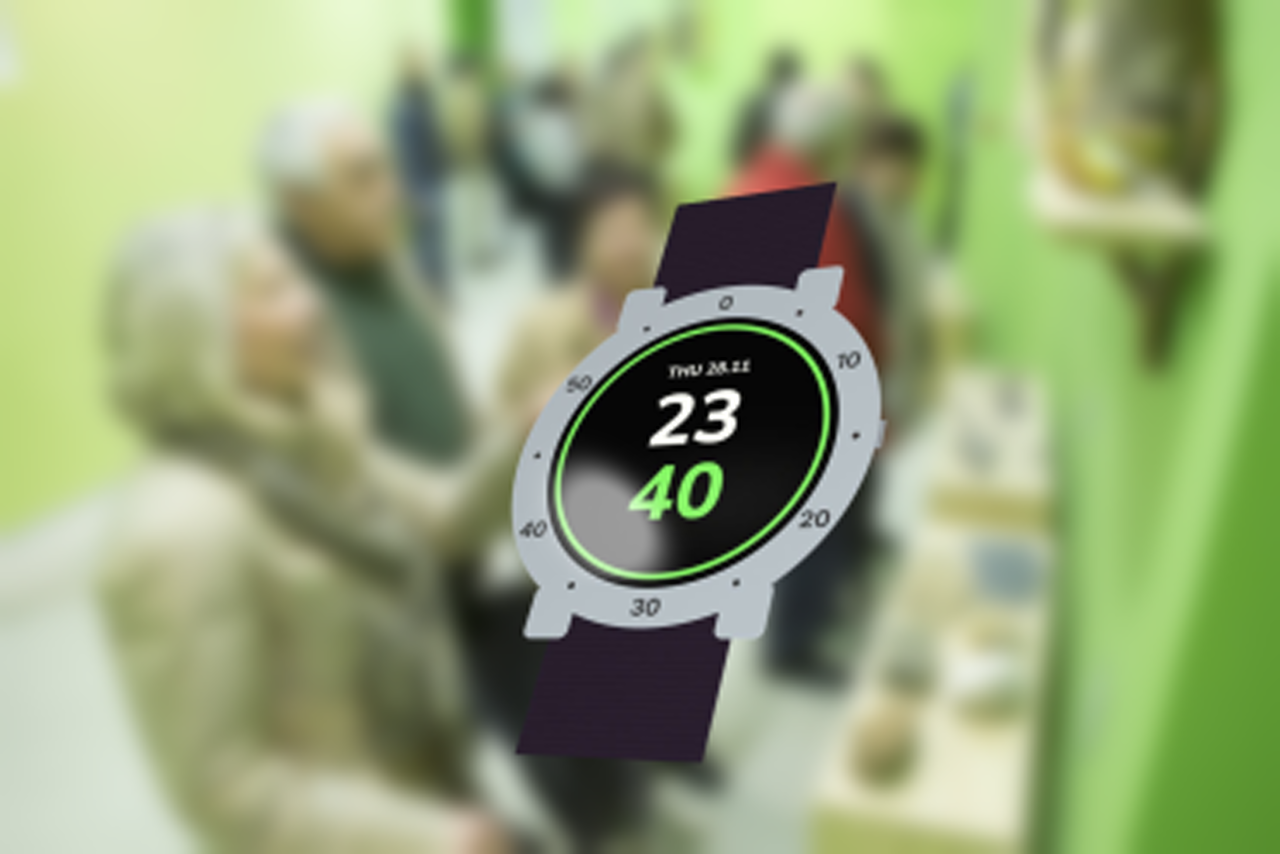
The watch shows **23:40**
